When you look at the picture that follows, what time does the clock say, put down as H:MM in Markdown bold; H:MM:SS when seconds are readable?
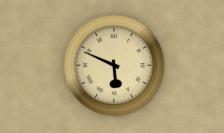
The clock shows **5:49**
